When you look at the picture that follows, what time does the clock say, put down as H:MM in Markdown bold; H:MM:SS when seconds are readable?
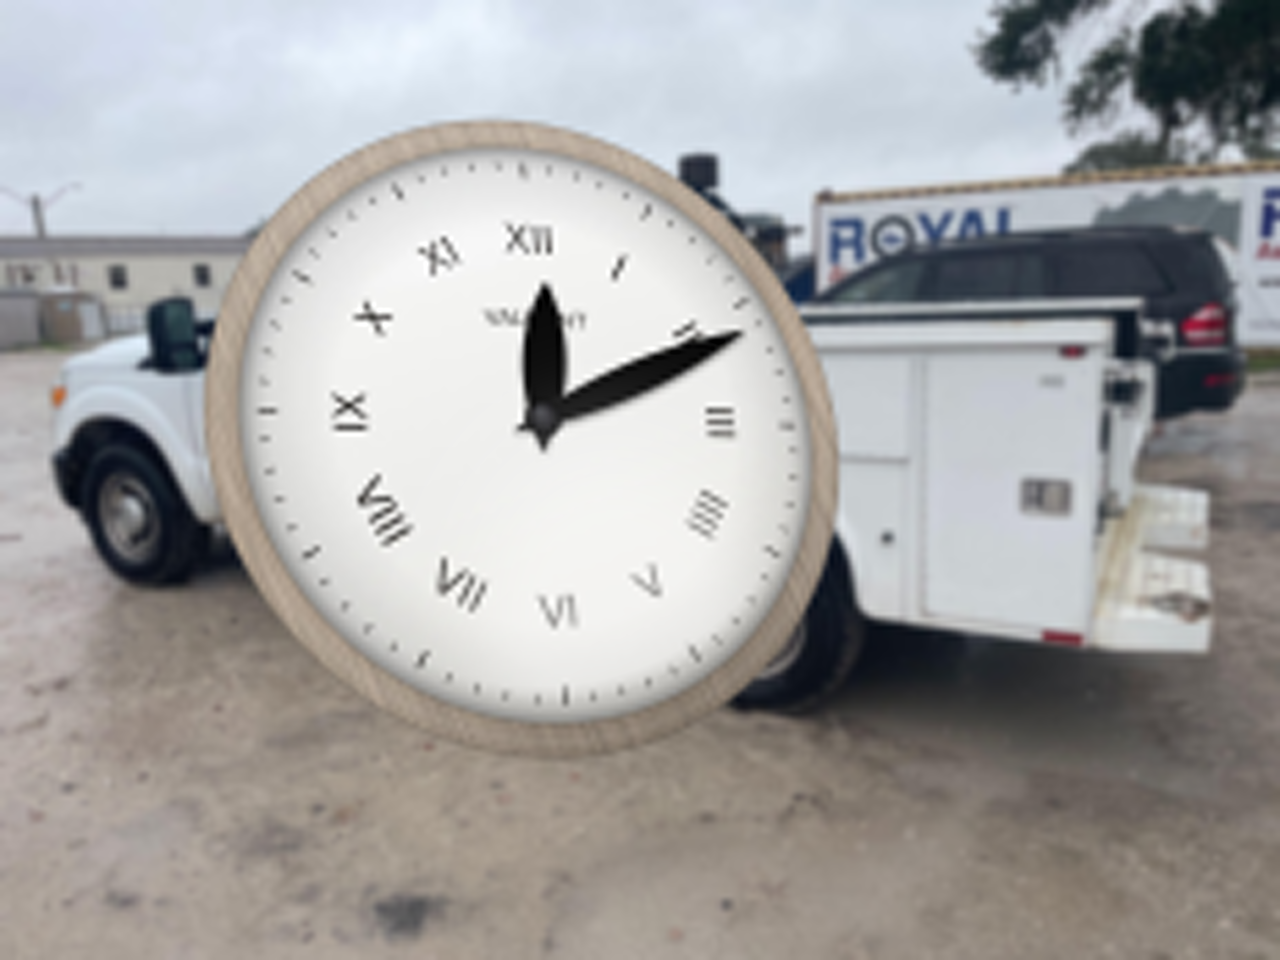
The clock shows **12:11**
